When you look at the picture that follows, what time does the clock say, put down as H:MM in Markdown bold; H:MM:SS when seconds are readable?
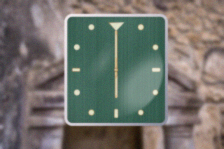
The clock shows **6:00**
